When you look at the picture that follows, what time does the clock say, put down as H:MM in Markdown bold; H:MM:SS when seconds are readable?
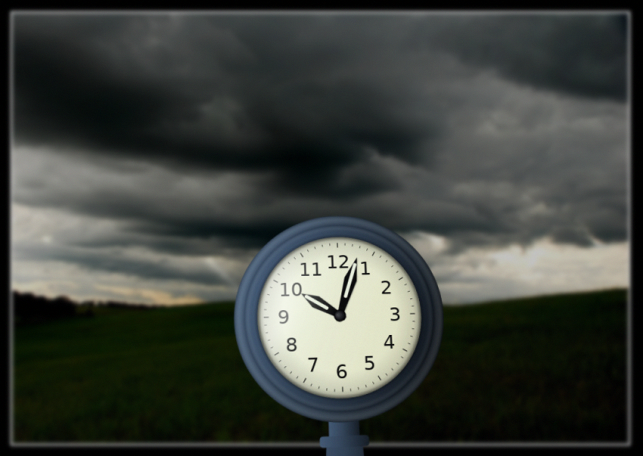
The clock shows **10:03**
